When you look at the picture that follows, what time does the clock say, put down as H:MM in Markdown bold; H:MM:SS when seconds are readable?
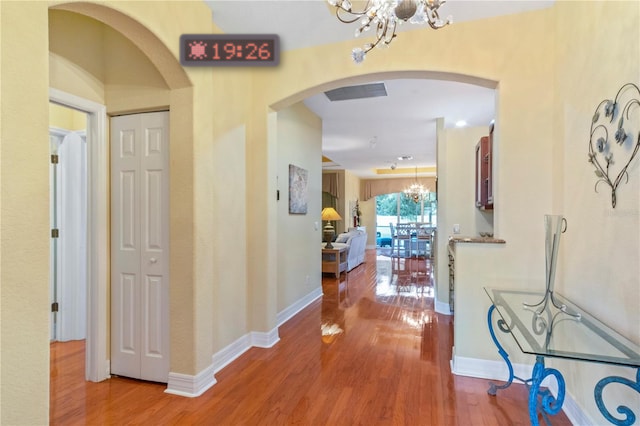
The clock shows **19:26**
